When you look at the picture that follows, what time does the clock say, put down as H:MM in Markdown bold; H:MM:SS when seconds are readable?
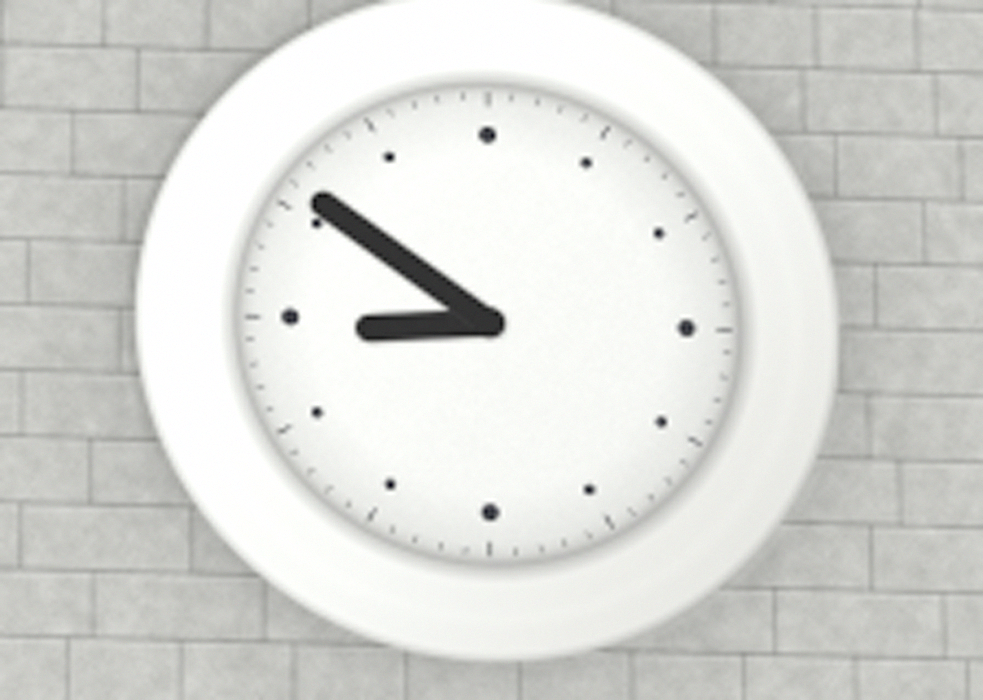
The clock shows **8:51**
